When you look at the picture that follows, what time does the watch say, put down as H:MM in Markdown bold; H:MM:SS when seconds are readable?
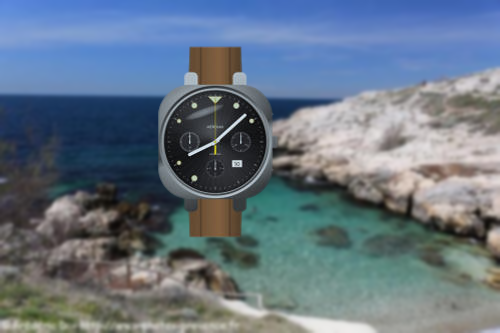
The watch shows **8:08**
